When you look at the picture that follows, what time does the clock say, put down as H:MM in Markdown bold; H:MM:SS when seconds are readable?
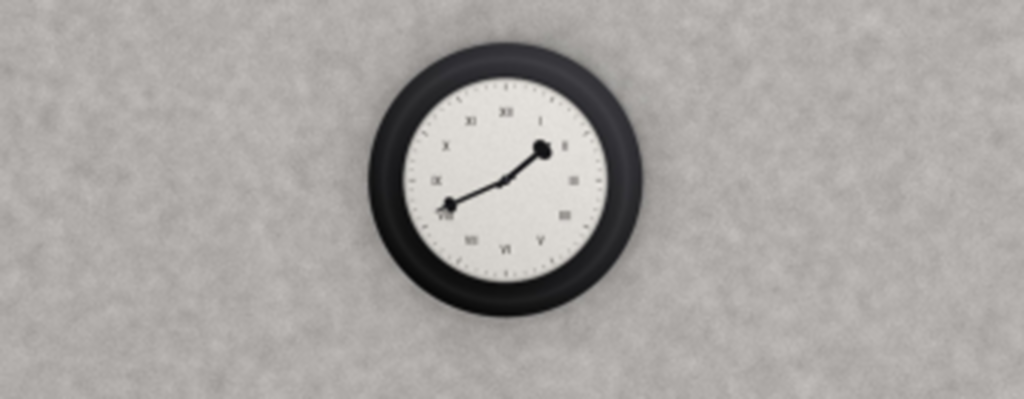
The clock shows **1:41**
